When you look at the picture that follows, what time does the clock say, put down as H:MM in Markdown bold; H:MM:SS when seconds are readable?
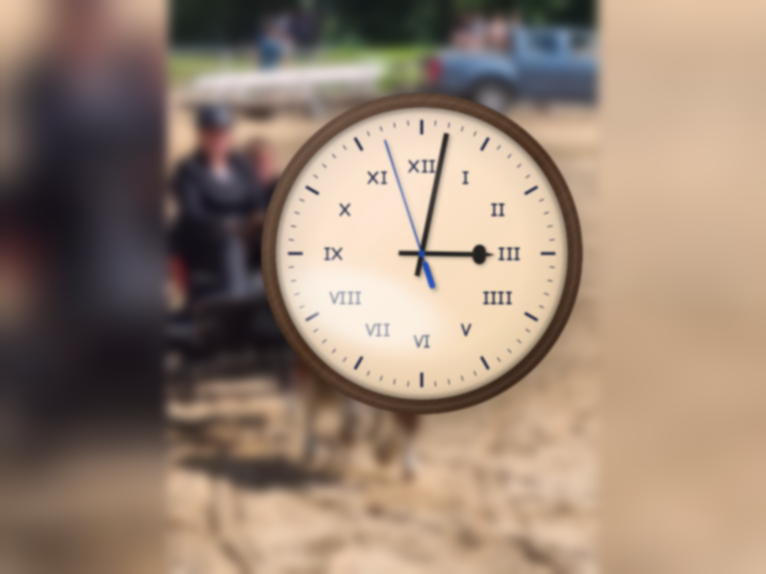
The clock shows **3:01:57**
